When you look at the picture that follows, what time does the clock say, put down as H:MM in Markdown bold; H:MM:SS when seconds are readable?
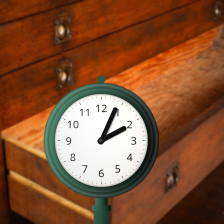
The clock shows **2:04**
